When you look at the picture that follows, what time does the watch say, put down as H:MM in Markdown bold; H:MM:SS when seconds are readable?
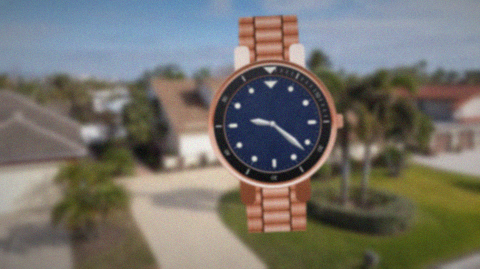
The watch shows **9:22**
